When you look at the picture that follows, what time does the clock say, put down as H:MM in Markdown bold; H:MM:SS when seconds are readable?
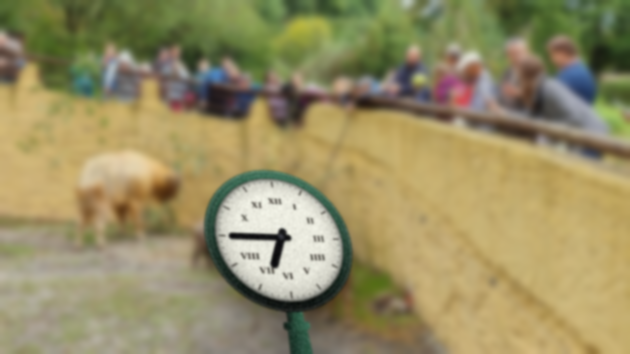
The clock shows **6:45**
